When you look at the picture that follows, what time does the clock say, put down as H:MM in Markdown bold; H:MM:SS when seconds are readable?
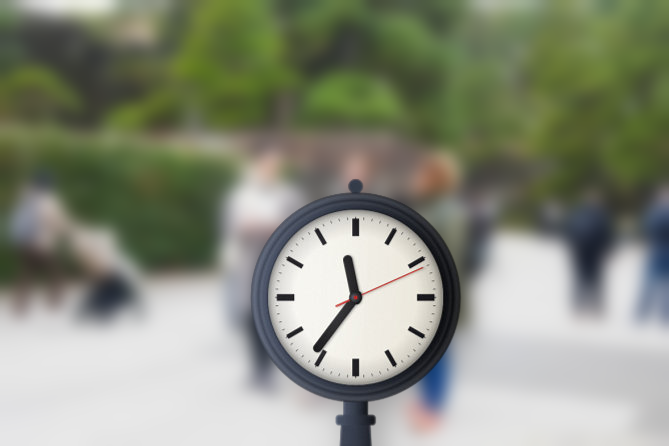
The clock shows **11:36:11**
